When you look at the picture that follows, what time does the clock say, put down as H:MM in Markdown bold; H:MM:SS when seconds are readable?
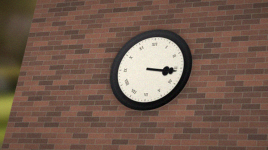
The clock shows **3:16**
